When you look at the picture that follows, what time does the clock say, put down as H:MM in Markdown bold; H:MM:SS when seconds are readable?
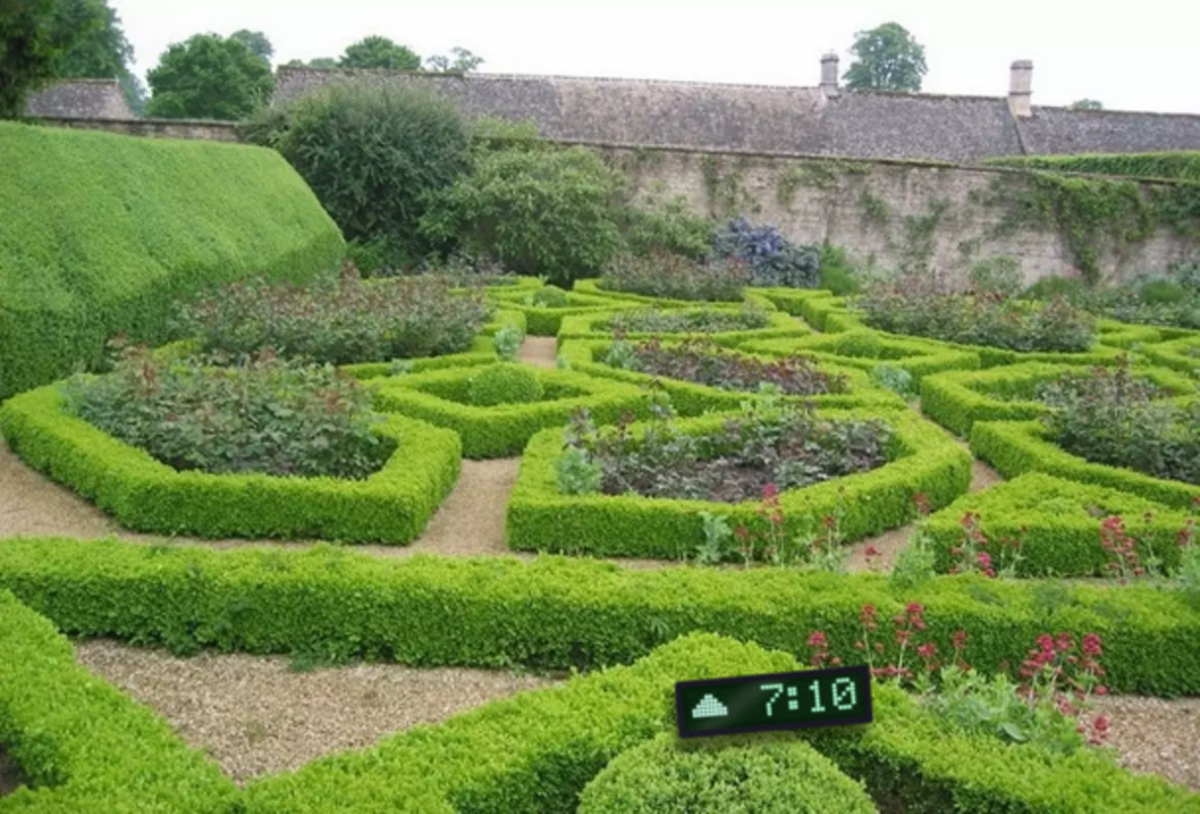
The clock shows **7:10**
